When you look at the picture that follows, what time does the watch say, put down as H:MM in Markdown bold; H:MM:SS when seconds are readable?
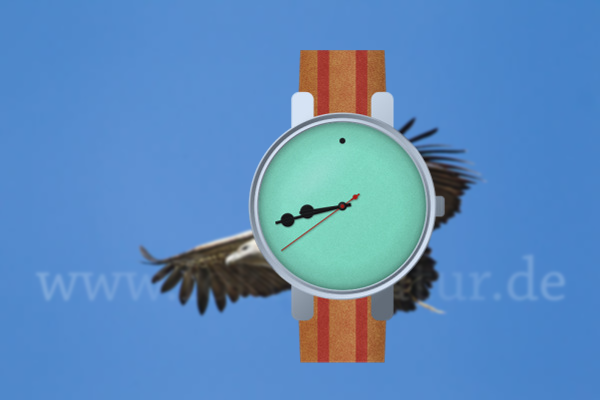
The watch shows **8:42:39**
